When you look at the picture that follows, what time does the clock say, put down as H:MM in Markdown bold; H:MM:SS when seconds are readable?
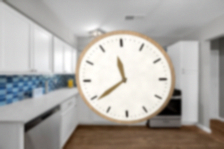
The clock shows **11:39**
